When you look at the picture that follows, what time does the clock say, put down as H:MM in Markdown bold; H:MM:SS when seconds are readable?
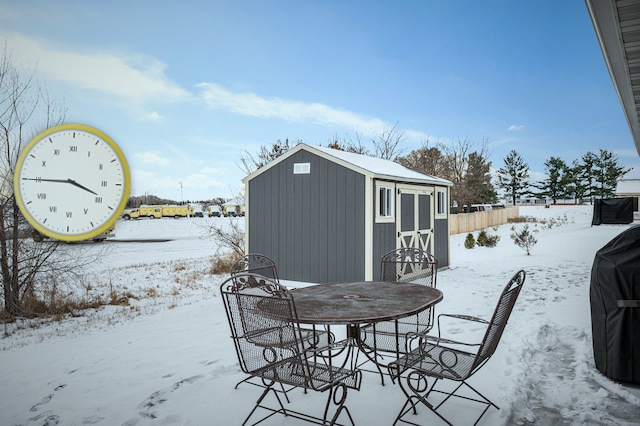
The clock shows **3:45**
